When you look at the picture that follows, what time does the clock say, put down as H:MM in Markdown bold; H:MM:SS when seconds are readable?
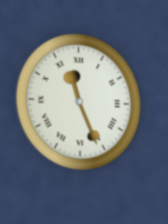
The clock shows **11:26**
